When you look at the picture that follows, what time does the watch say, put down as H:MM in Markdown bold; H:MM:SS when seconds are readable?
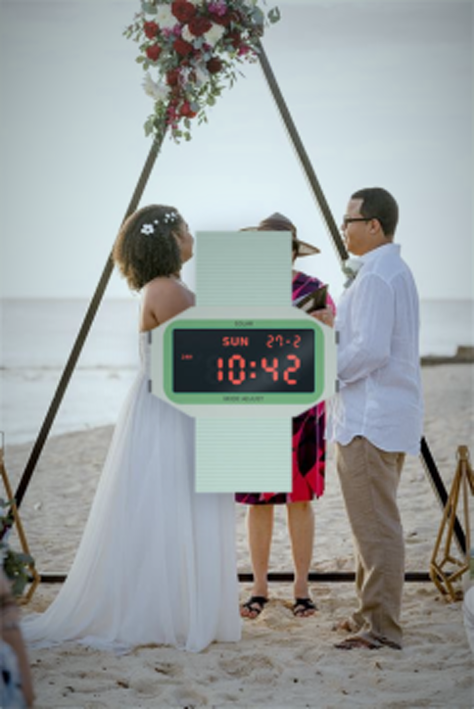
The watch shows **10:42**
